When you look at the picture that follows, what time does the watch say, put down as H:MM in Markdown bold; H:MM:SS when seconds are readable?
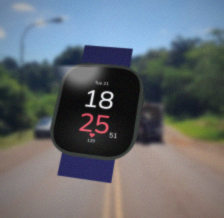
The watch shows **18:25**
